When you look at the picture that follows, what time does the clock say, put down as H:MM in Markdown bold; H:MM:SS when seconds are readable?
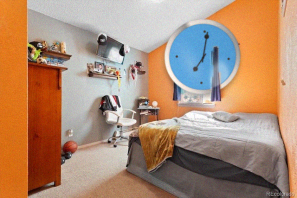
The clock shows **7:01**
